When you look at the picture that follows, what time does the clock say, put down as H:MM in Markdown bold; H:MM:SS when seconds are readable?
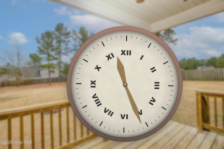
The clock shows **11:26**
